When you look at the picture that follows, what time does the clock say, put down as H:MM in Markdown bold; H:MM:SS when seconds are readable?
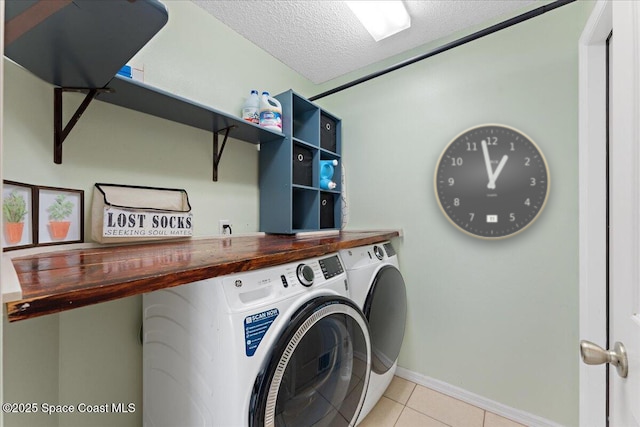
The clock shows **12:58**
